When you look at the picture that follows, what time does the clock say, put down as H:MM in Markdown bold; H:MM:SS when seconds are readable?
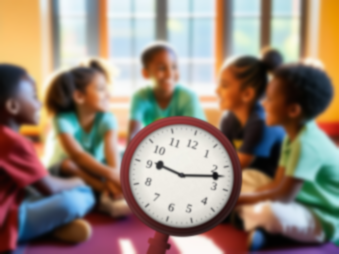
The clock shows **9:12**
